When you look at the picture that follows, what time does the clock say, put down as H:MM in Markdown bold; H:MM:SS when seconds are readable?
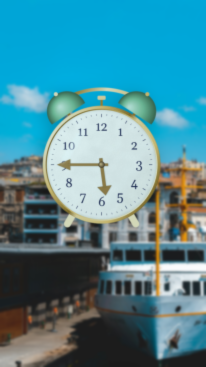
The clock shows **5:45**
